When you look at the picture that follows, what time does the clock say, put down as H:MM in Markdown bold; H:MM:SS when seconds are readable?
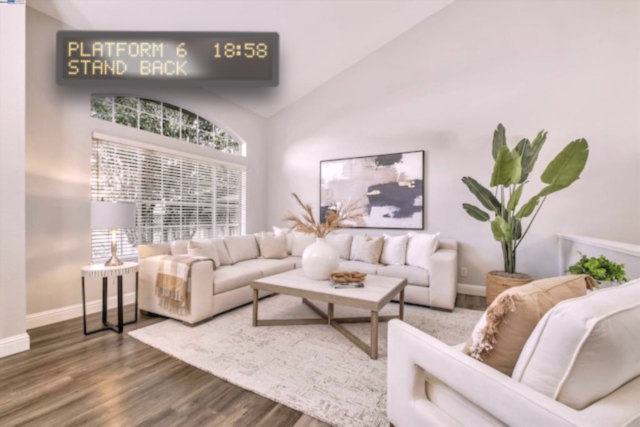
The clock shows **18:58**
